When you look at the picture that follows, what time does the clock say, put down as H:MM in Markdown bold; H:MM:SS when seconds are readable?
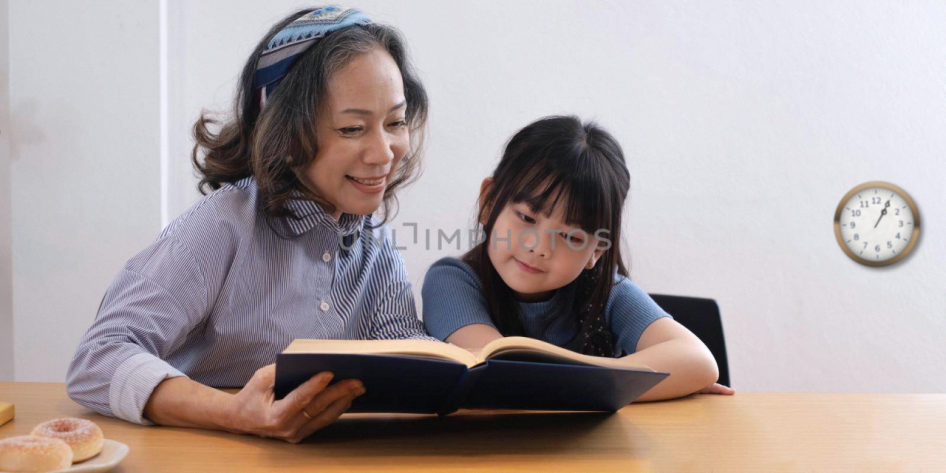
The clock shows **1:05**
